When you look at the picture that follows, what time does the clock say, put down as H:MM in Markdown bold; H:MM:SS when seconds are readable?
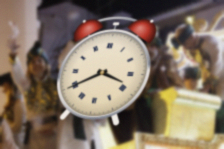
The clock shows **3:40**
